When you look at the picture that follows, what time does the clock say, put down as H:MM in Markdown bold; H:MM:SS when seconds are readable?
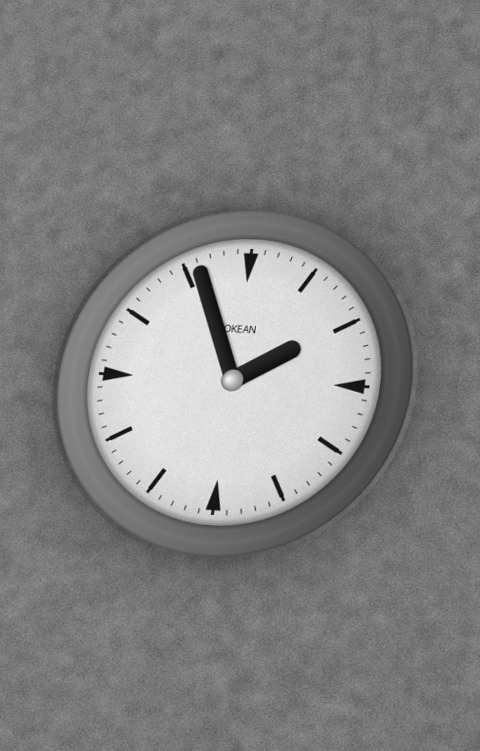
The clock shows **1:56**
